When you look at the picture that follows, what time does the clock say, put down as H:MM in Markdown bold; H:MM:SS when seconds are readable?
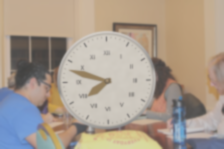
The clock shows **7:48**
